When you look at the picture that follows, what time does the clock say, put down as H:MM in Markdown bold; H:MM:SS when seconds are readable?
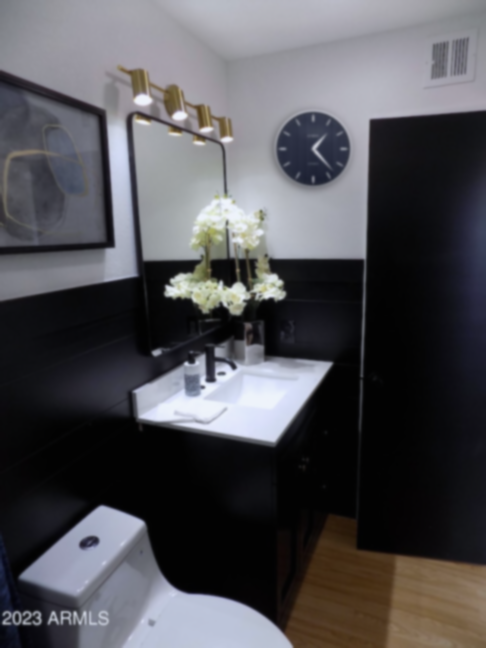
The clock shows **1:23**
